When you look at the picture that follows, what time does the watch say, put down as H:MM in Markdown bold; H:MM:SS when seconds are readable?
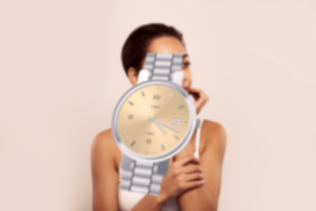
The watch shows **4:18**
